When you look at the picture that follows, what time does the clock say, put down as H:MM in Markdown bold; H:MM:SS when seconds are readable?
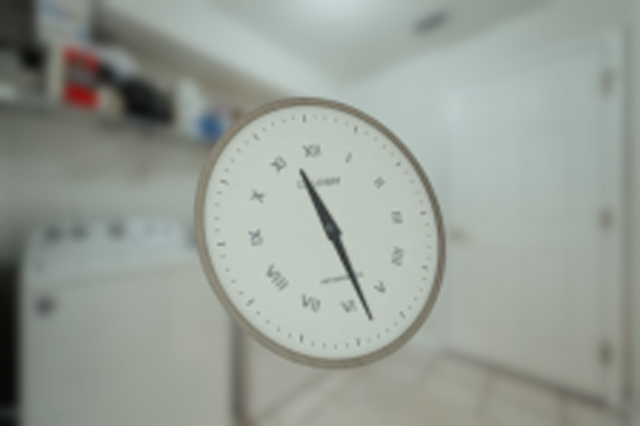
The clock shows **11:28**
